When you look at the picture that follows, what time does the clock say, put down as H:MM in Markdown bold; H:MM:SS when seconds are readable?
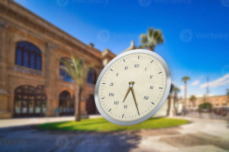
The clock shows **6:25**
